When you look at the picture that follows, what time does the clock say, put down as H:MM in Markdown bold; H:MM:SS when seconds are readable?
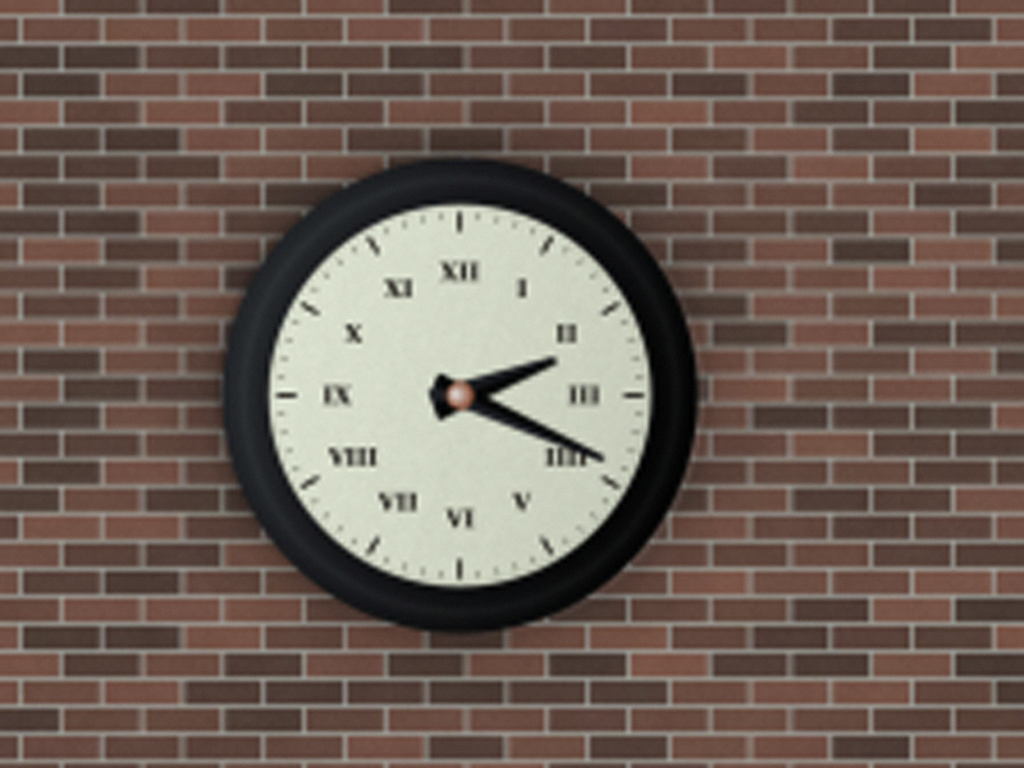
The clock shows **2:19**
